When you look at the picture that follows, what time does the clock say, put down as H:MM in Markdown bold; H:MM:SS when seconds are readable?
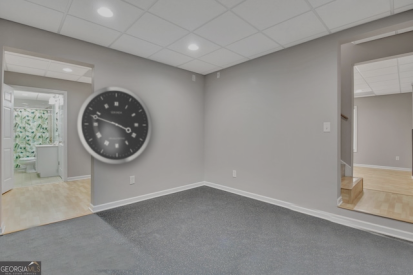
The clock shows **3:48**
